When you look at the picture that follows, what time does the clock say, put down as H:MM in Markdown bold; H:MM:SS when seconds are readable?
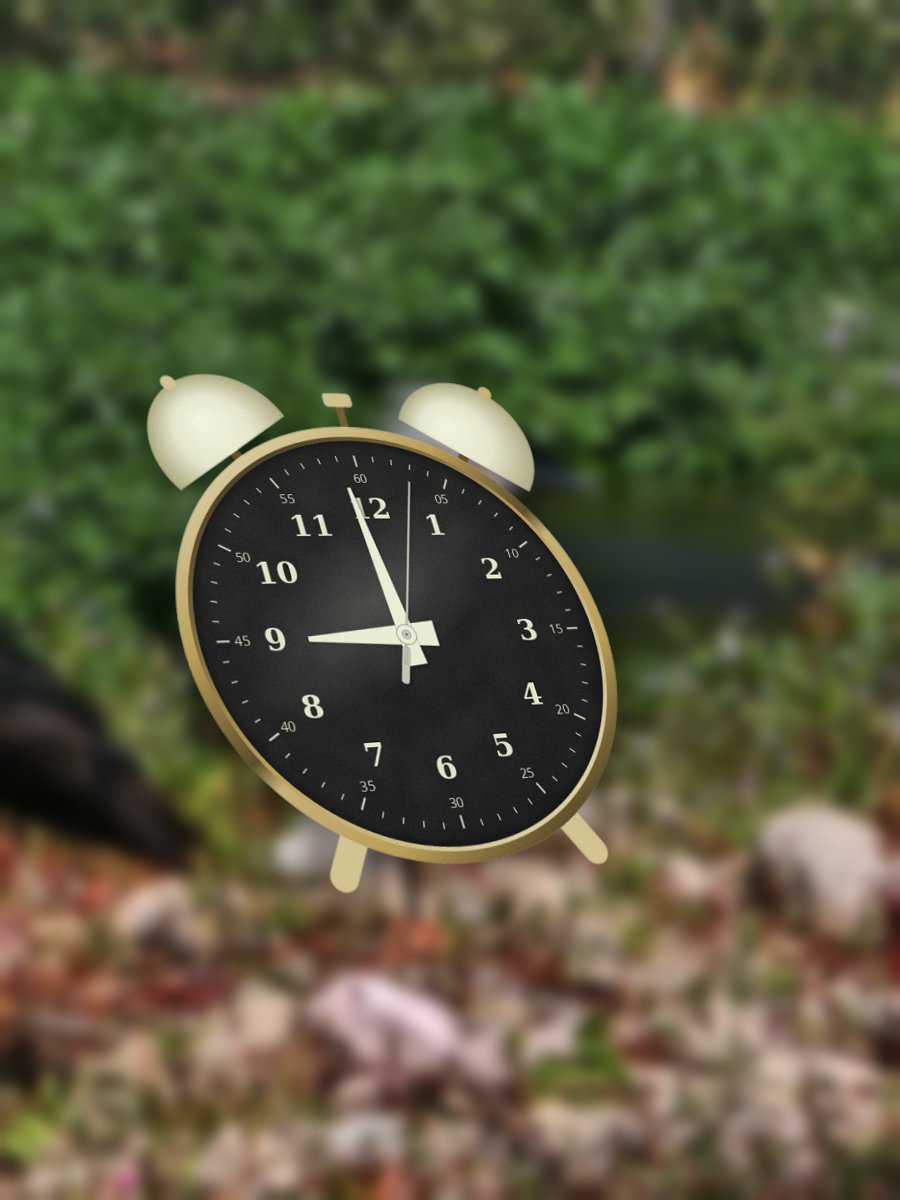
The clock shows **8:59:03**
